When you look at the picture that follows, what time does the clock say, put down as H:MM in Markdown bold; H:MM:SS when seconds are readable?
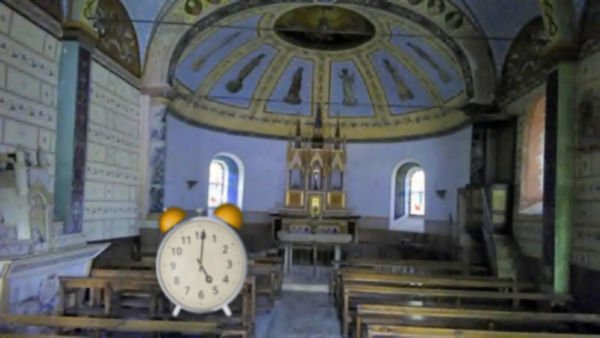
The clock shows **5:01**
